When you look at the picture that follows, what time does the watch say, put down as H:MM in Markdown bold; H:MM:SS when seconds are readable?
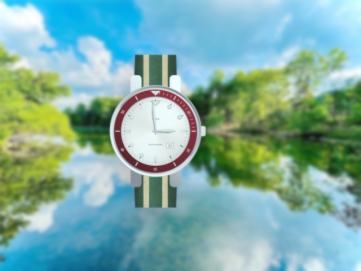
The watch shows **2:59**
